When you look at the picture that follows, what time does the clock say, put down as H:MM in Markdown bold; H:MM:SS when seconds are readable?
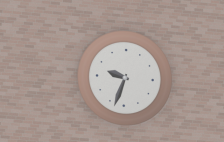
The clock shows **9:33**
